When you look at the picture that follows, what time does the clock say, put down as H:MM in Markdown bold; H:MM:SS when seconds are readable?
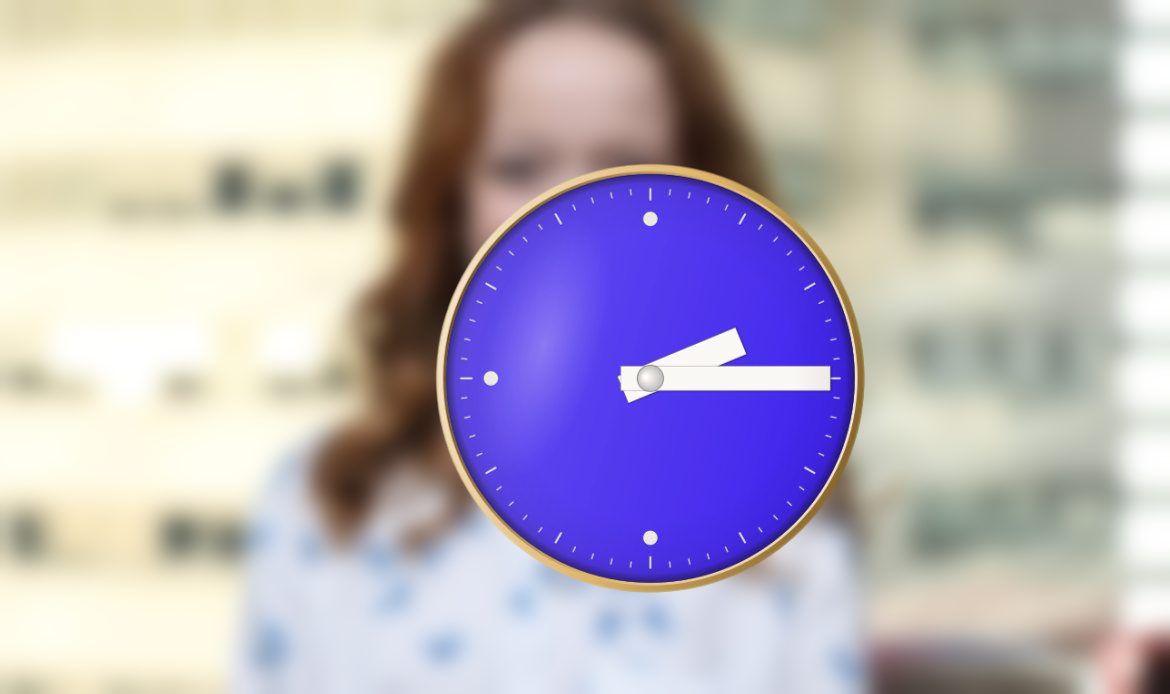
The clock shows **2:15**
